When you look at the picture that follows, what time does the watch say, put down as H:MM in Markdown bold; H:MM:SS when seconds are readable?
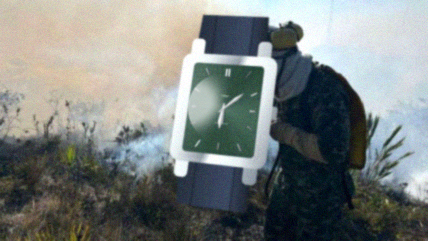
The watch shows **6:08**
